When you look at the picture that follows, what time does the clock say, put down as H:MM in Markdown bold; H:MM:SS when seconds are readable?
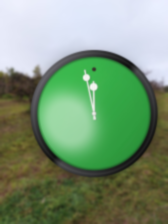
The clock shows **11:58**
